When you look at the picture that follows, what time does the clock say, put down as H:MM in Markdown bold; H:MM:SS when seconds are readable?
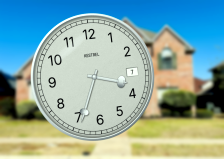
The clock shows **3:34**
